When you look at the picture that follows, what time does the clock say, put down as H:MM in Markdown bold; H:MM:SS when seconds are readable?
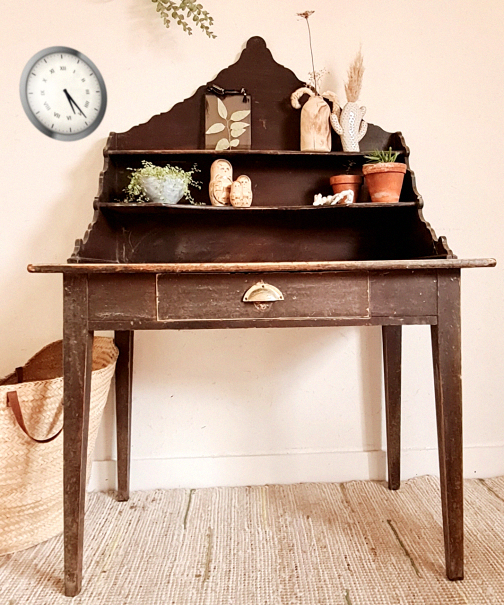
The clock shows **5:24**
